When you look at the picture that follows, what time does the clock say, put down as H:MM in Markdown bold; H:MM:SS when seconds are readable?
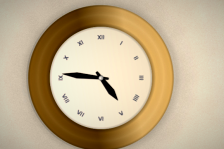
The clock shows **4:46**
